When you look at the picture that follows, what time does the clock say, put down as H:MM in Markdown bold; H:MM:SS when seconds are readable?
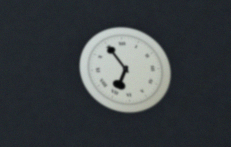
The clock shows **6:55**
